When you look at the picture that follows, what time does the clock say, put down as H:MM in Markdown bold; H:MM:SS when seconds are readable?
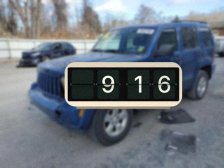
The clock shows **9:16**
